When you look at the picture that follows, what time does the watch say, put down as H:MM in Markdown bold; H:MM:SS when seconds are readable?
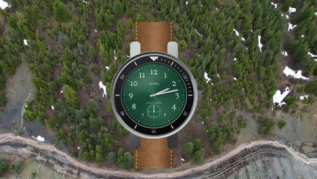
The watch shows **2:13**
